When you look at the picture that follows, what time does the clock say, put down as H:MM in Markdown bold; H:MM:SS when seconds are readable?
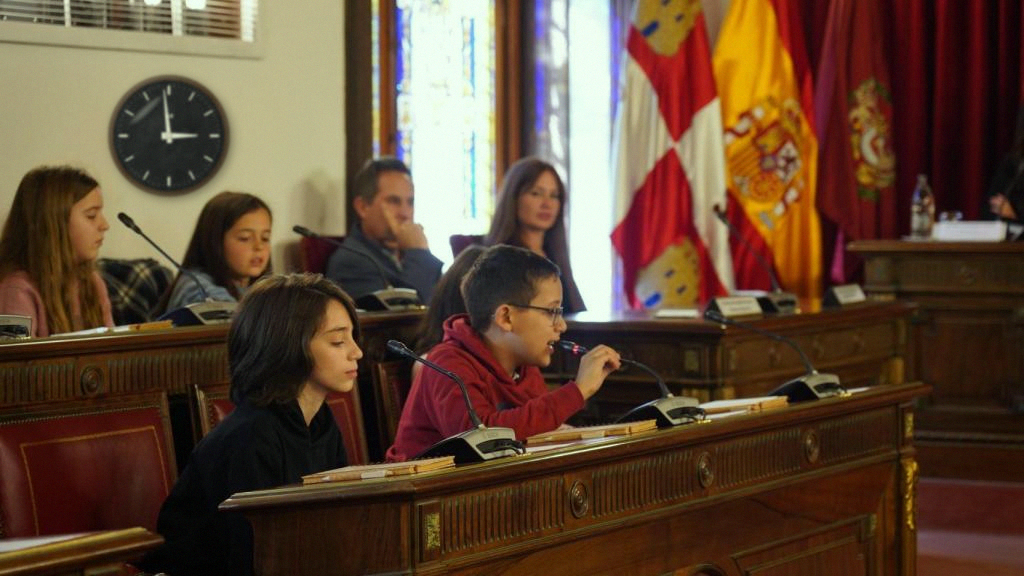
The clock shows **2:59**
